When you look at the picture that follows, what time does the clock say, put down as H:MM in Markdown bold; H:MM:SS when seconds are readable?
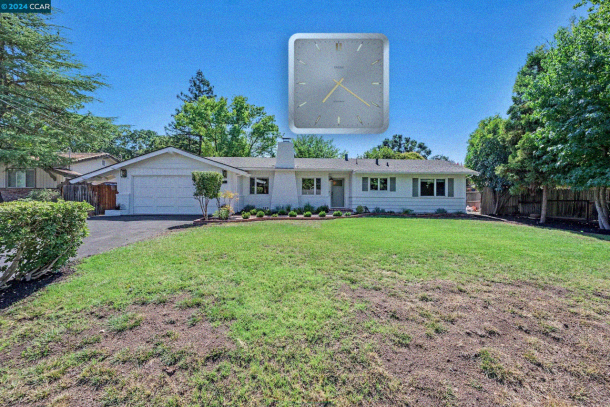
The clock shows **7:21**
